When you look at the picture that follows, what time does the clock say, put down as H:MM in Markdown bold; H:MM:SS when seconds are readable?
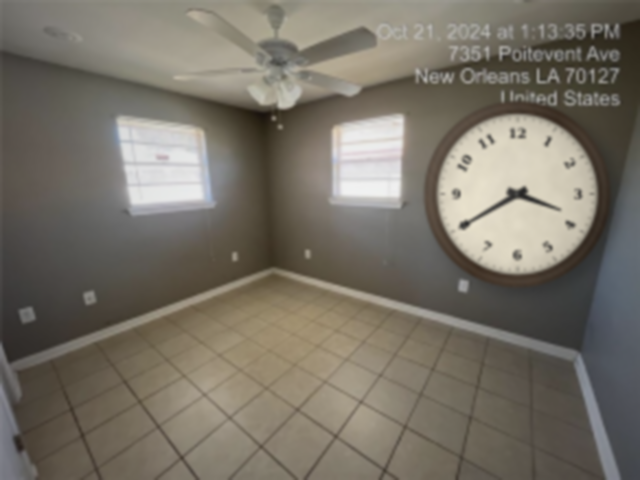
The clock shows **3:40**
